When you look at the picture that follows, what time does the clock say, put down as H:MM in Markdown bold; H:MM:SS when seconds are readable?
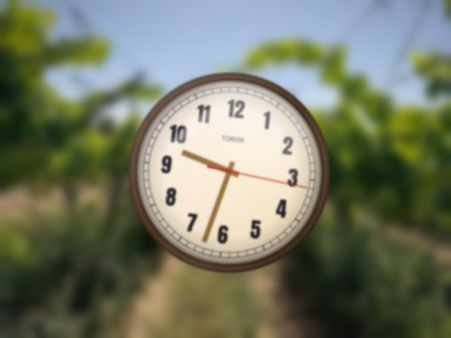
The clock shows **9:32:16**
